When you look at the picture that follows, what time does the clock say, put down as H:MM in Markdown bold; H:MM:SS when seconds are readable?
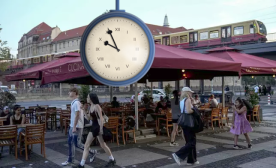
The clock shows **9:56**
